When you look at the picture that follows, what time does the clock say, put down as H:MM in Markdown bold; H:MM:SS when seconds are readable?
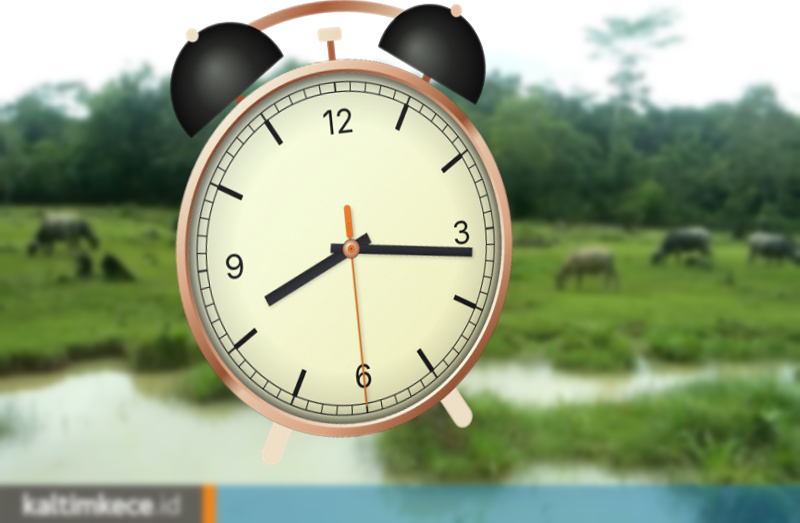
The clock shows **8:16:30**
